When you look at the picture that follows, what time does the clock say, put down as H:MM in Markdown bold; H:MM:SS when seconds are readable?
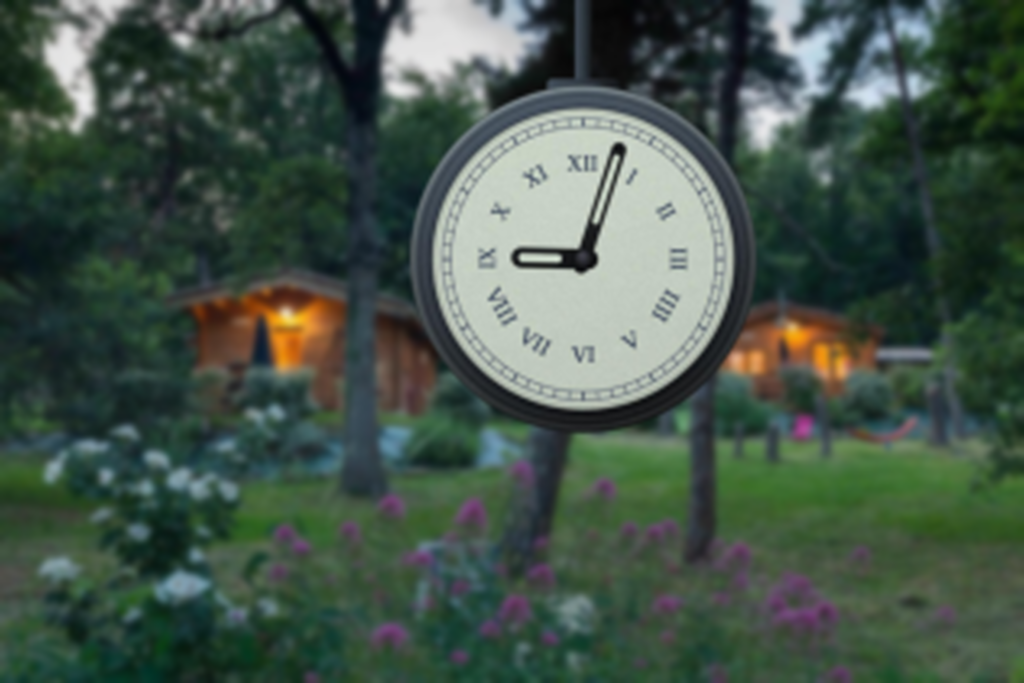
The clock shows **9:03**
